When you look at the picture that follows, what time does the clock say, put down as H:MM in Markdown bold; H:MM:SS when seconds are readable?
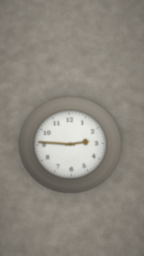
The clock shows **2:46**
